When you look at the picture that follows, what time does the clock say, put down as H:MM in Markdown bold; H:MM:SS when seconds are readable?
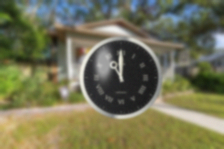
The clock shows **11:00**
